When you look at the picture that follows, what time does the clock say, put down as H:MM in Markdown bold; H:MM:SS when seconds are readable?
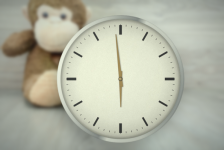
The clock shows **5:59**
